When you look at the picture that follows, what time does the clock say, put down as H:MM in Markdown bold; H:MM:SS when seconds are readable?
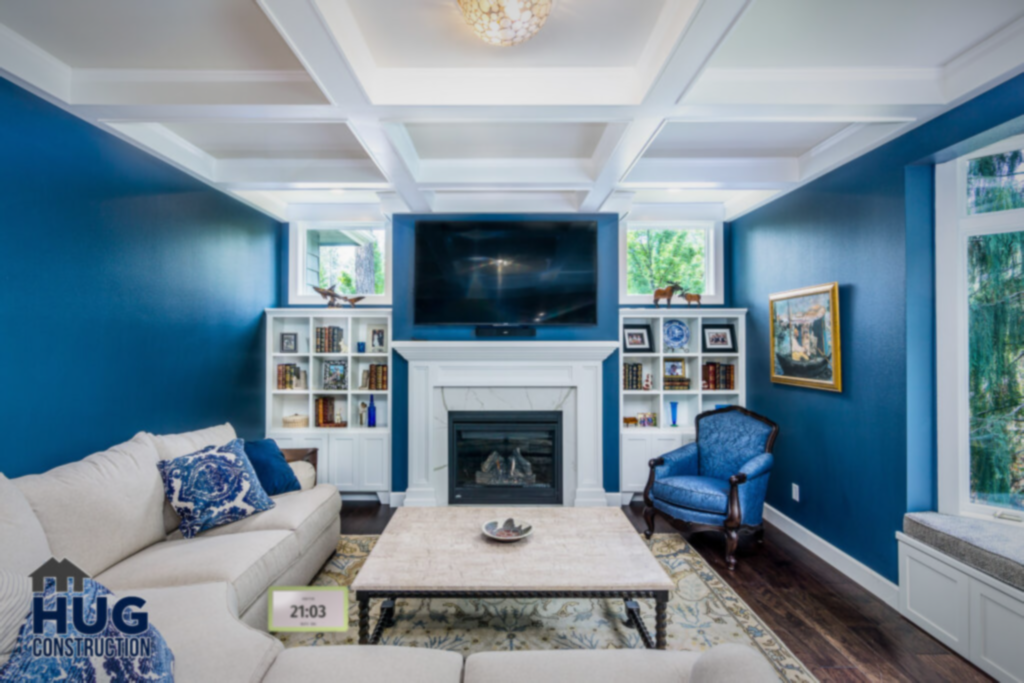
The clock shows **21:03**
